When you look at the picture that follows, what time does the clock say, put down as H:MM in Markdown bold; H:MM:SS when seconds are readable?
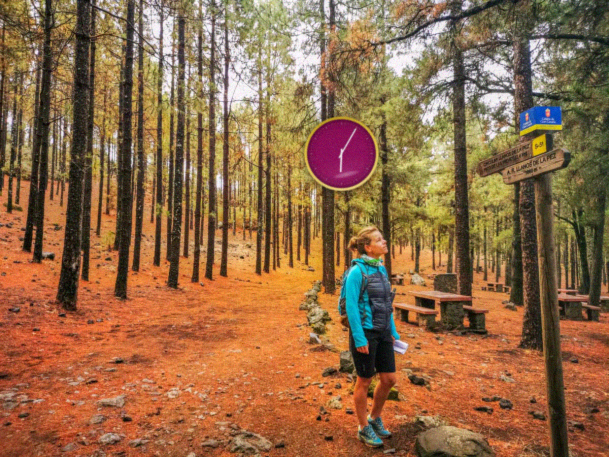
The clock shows **6:05**
